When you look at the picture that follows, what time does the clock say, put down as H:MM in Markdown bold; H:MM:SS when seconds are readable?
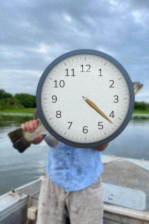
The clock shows **4:22**
